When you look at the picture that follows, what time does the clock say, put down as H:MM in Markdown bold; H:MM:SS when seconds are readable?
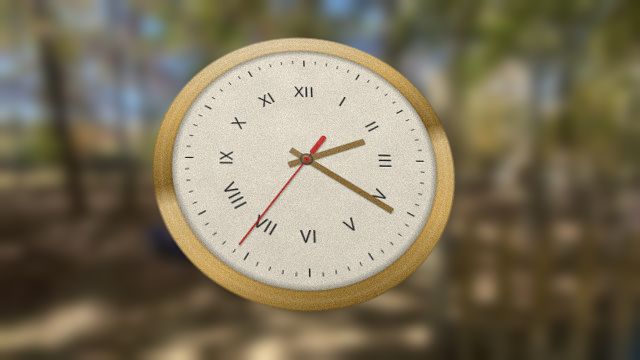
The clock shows **2:20:36**
